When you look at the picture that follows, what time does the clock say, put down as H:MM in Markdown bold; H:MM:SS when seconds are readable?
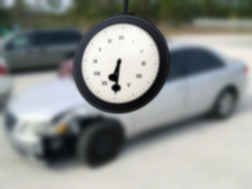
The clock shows **6:30**
